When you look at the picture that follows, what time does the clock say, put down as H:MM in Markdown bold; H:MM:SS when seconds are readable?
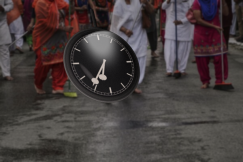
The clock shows **6:36**
